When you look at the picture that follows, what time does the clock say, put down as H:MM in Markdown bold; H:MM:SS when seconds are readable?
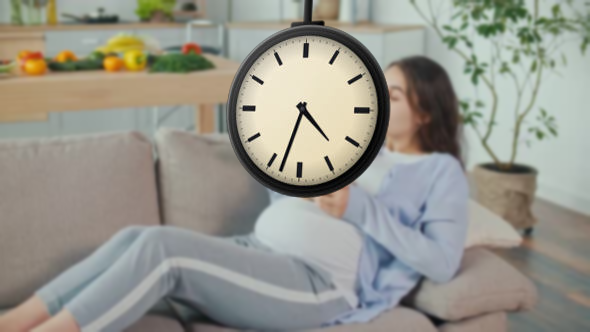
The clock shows **4:33**
